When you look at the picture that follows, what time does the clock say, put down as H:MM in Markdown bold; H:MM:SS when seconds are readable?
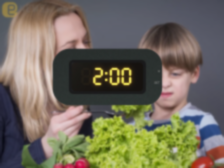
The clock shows **2:00**
